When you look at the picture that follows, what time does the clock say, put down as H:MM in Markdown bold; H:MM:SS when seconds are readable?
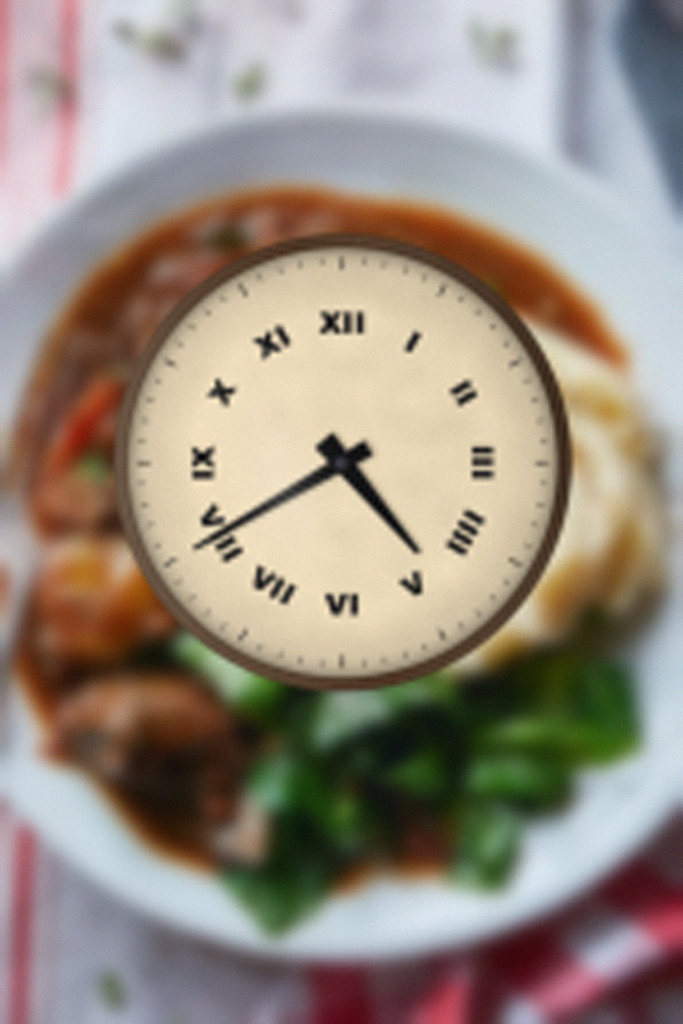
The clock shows **4:40**
